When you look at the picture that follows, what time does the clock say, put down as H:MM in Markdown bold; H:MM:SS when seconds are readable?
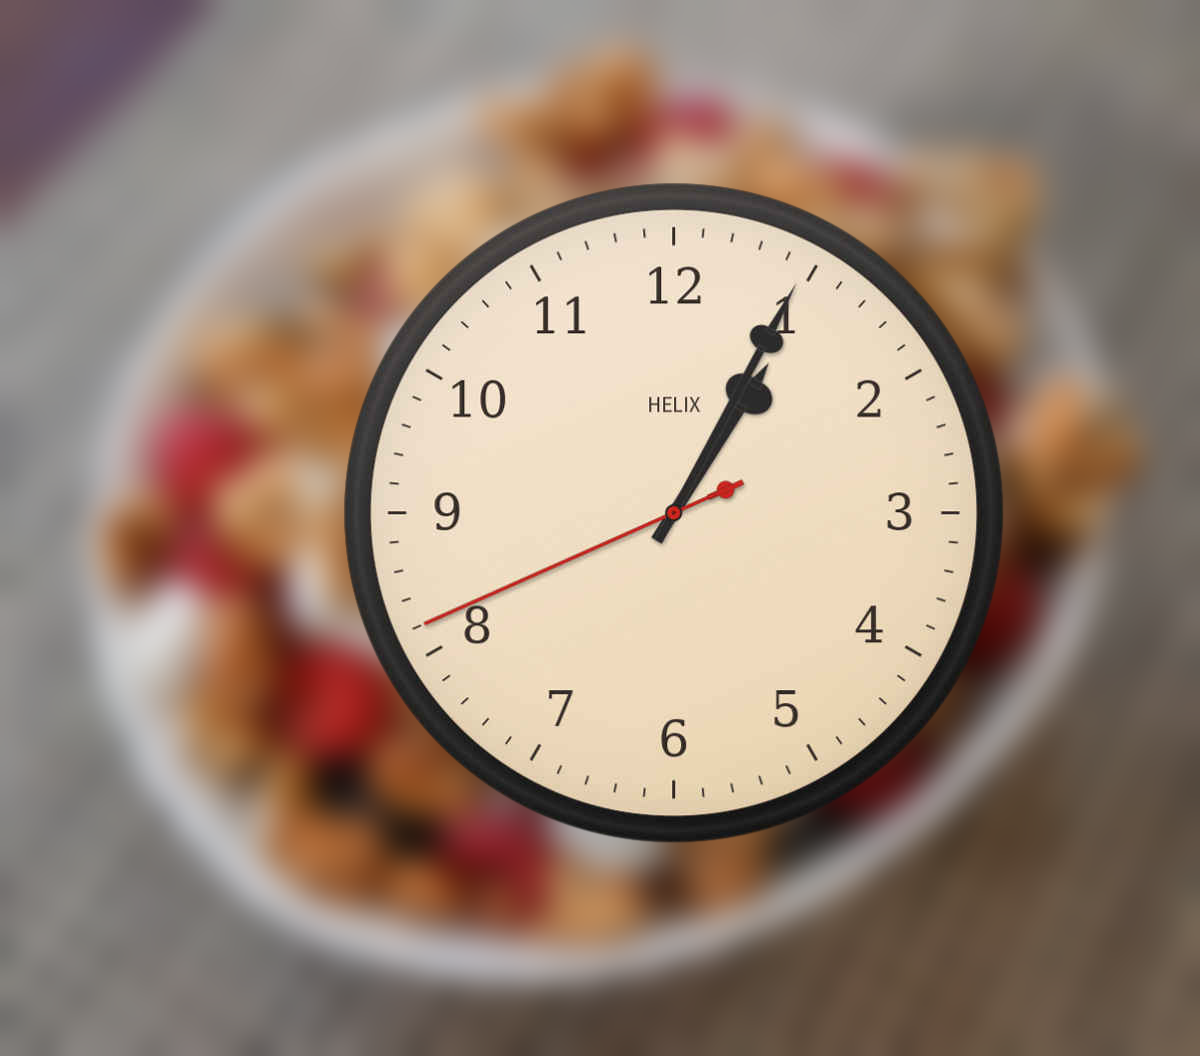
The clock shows **1:04:41**
